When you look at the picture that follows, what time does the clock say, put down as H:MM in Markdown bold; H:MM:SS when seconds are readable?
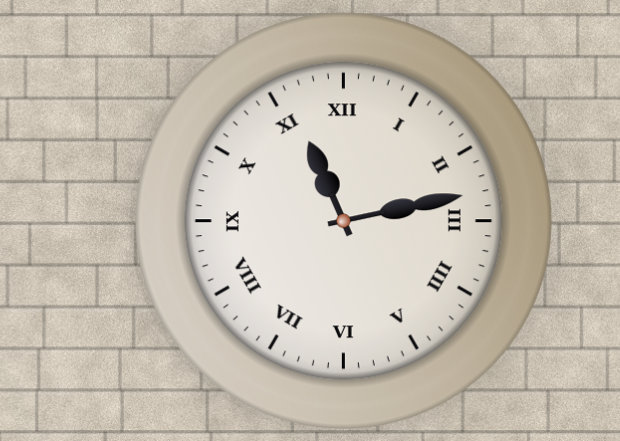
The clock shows **11:13**
